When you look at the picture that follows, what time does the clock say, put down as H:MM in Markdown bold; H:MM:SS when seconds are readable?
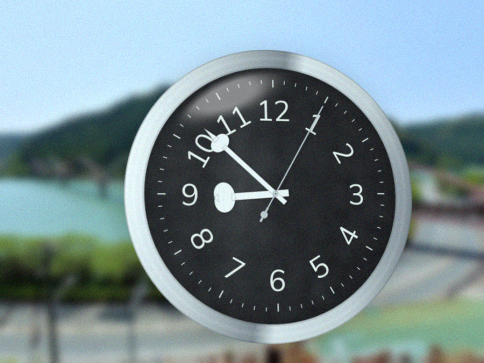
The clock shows **8:52:05**
